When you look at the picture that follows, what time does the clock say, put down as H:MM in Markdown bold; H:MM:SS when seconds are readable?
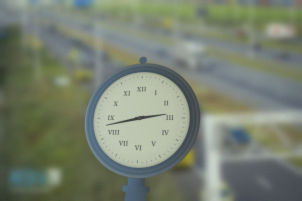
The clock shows **2:43**
